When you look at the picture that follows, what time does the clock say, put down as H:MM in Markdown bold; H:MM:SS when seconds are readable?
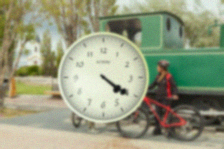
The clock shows **4:21**
